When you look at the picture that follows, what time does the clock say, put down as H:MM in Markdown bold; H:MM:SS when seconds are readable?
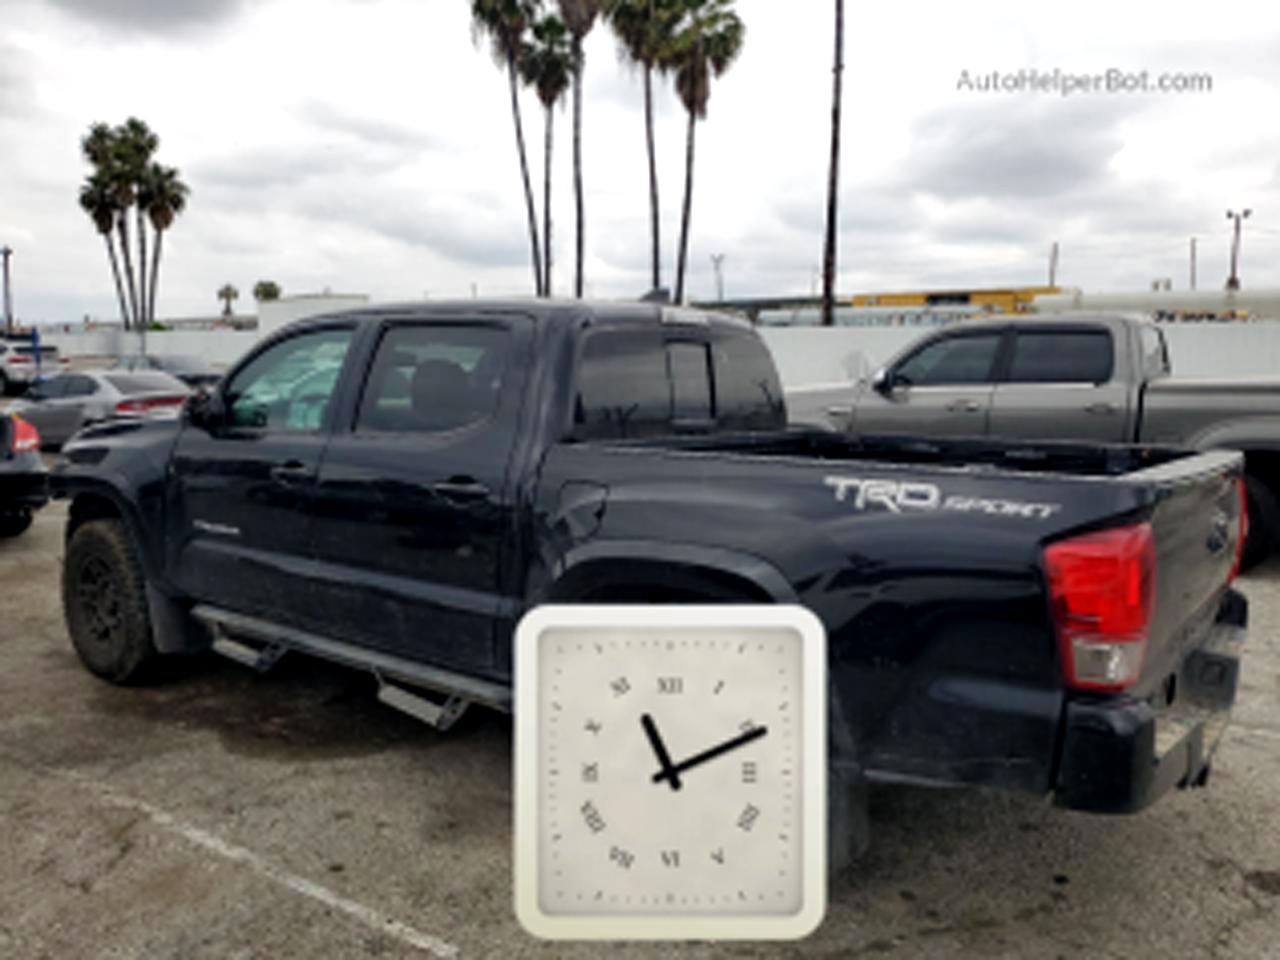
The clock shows **11:11**
